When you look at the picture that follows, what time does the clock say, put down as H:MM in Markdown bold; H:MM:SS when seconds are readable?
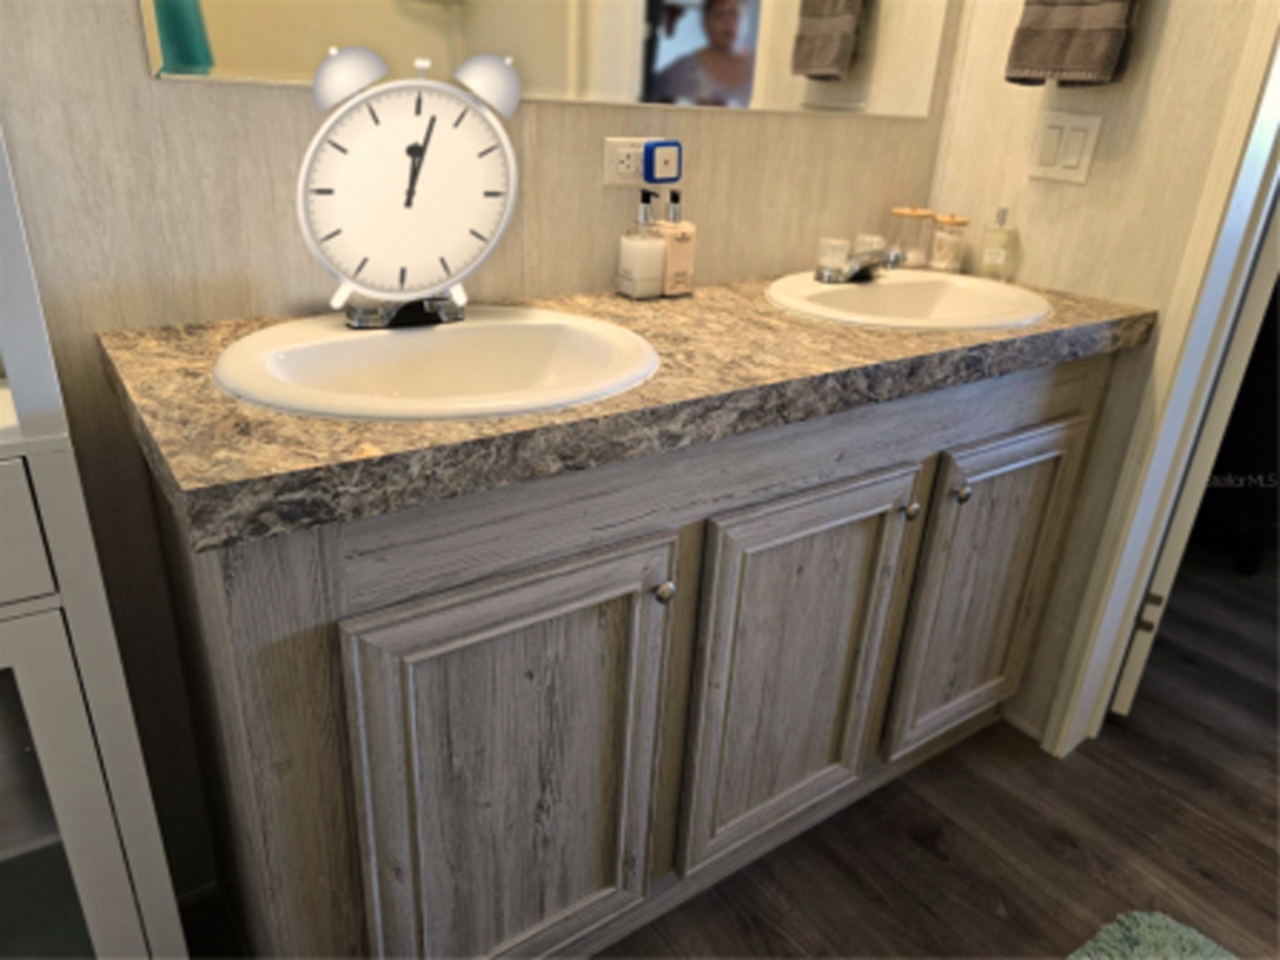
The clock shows **12:02**
